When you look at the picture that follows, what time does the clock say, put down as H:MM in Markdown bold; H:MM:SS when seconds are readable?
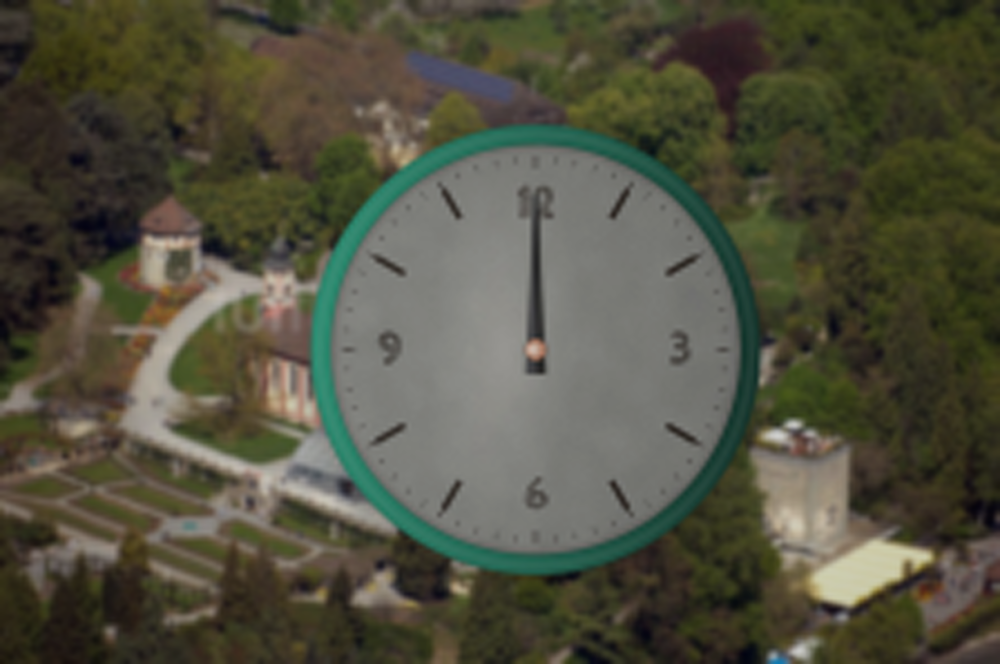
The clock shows **12:00**
